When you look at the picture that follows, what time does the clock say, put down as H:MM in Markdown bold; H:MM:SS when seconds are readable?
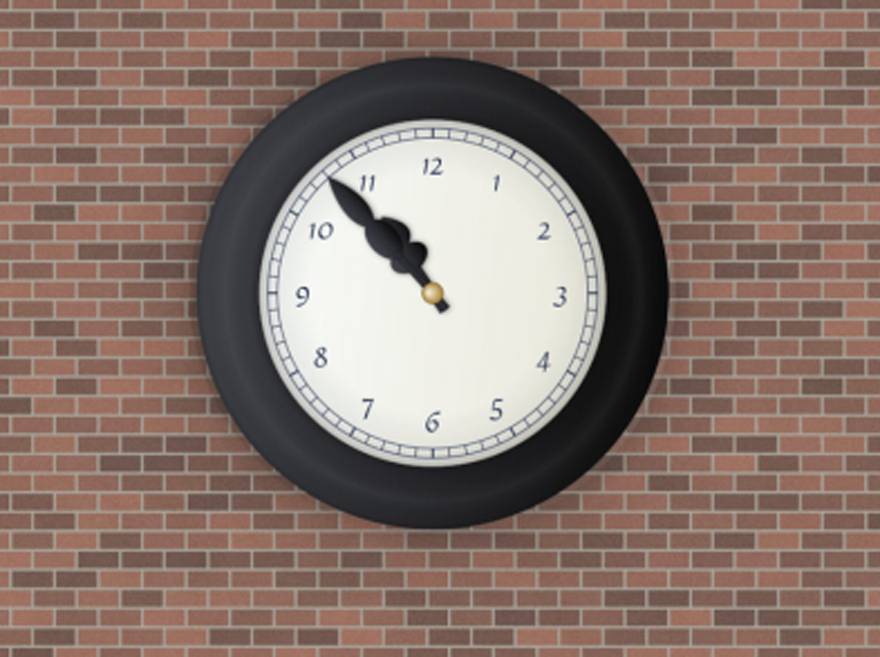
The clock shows **10:53**
